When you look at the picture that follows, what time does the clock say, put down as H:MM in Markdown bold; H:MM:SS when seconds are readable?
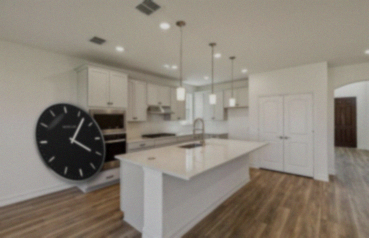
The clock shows **4:07**
